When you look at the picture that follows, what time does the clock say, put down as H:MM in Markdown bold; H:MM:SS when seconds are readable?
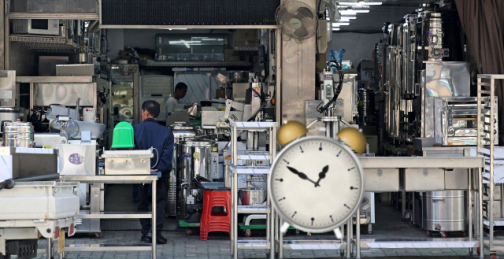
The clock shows **12:49**
